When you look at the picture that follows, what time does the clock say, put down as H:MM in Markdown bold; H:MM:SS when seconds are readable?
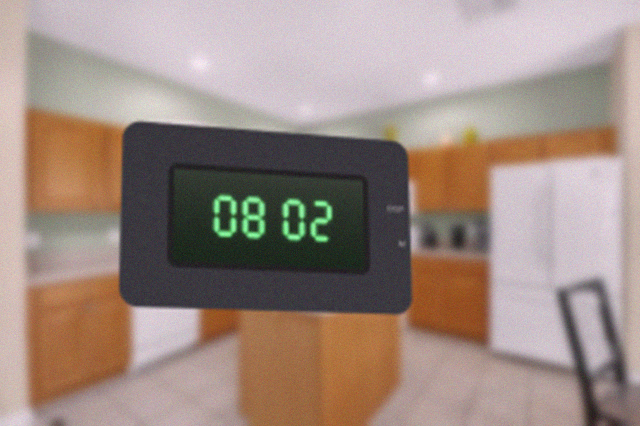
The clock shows **8:02**
